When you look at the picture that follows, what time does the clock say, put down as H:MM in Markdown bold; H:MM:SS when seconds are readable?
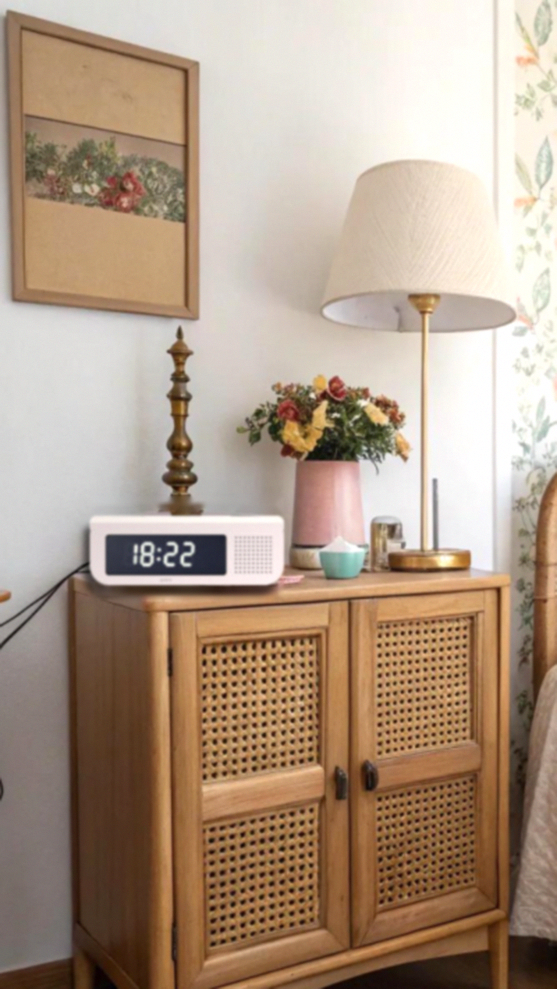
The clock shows **18:22**
